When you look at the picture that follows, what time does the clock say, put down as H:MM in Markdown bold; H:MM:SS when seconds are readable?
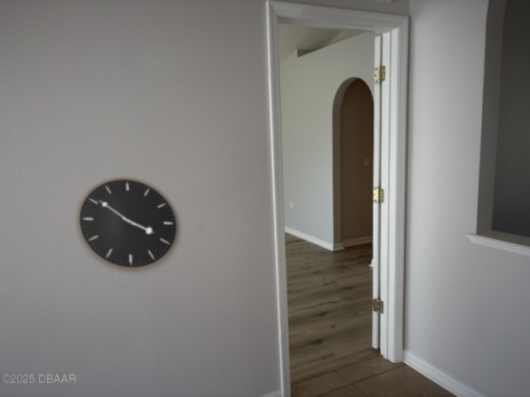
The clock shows **3:51**
